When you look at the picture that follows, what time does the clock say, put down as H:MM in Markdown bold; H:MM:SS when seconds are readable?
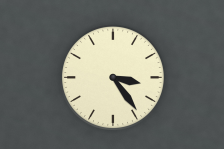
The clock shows **3:24**
